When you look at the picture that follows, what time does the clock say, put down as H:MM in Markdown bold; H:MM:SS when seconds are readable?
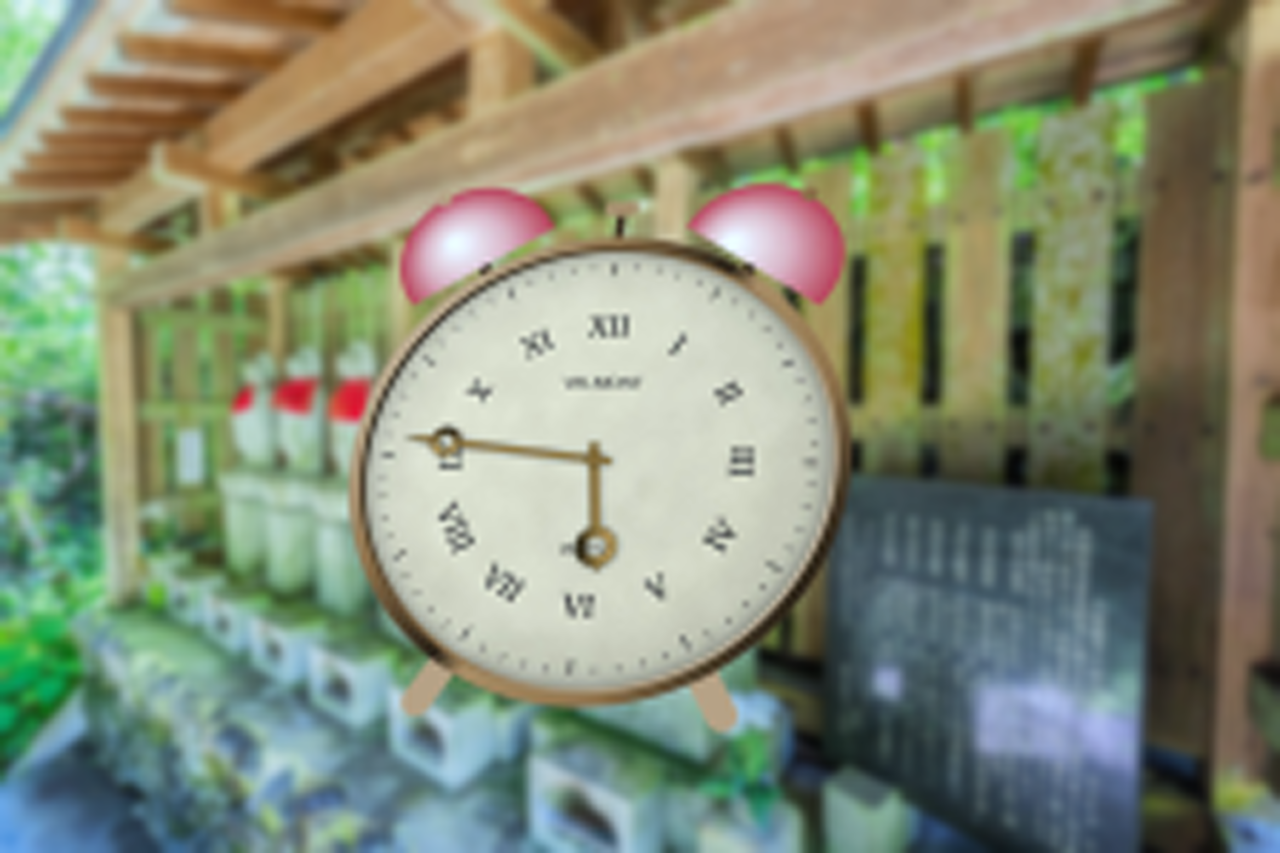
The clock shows **5:46**
